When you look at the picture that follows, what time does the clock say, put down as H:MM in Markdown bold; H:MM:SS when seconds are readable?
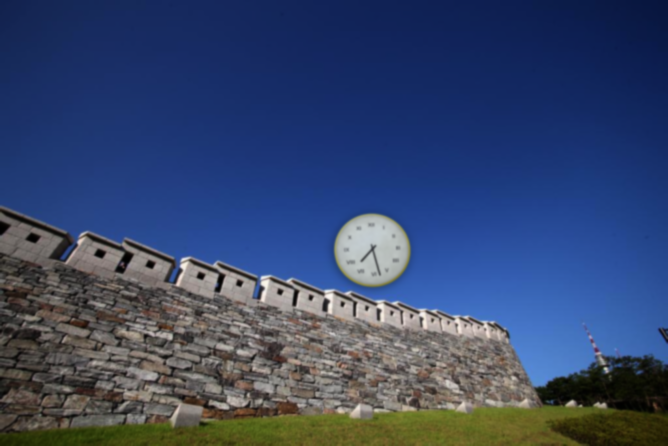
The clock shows **7:28**
